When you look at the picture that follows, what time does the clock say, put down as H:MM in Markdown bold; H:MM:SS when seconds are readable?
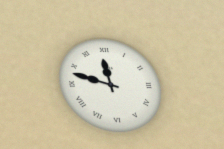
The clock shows **11:48**
